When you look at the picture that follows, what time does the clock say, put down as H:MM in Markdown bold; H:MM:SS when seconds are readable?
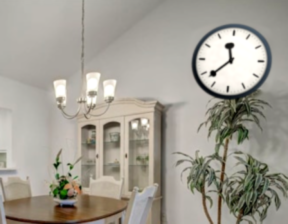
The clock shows **11:38**
